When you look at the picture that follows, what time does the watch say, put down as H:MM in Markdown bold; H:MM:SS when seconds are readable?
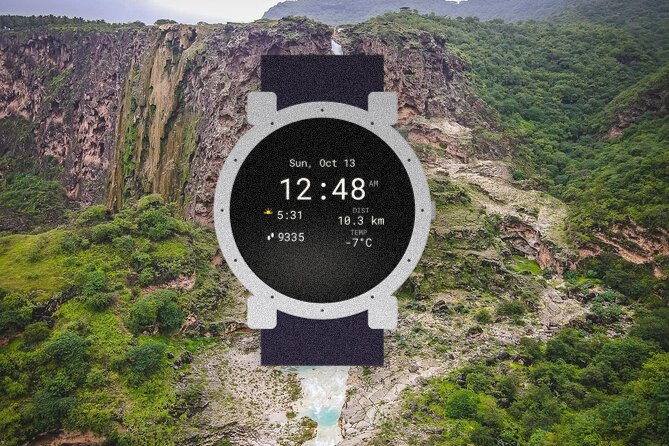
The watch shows **12:48**
